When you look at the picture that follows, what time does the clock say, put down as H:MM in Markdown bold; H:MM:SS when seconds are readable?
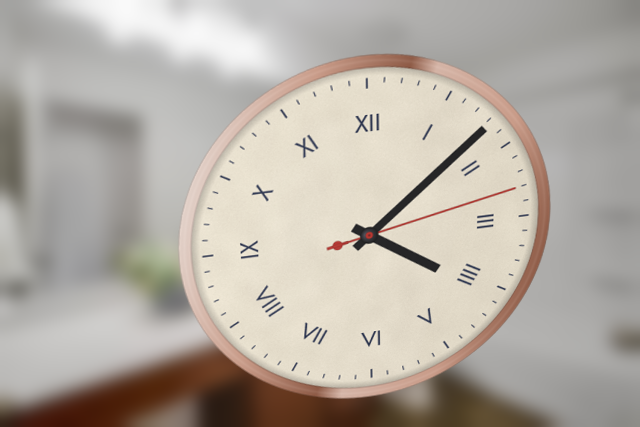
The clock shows **4:08:13**
